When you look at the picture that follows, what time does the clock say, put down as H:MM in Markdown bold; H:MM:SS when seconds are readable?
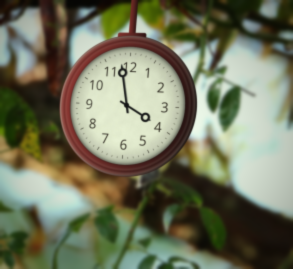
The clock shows **3:58**
